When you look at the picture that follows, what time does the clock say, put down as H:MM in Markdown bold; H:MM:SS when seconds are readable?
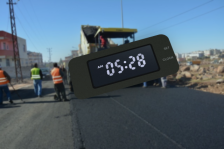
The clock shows **5:28**
